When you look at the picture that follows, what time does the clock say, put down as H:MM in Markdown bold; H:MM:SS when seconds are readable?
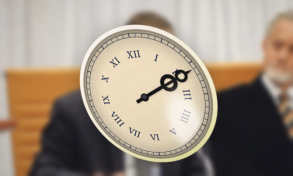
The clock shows **2:11**
